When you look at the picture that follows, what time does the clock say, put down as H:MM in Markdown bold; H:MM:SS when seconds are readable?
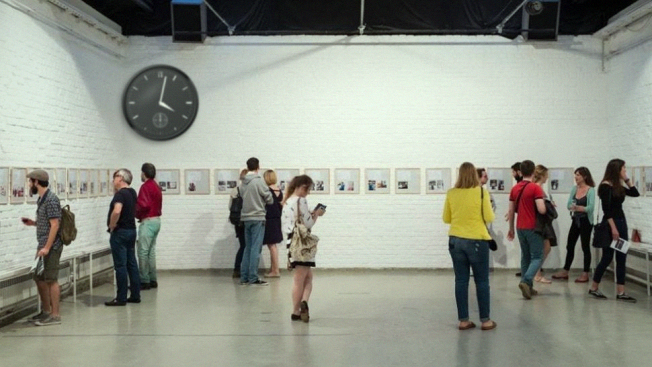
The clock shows **4:02**
